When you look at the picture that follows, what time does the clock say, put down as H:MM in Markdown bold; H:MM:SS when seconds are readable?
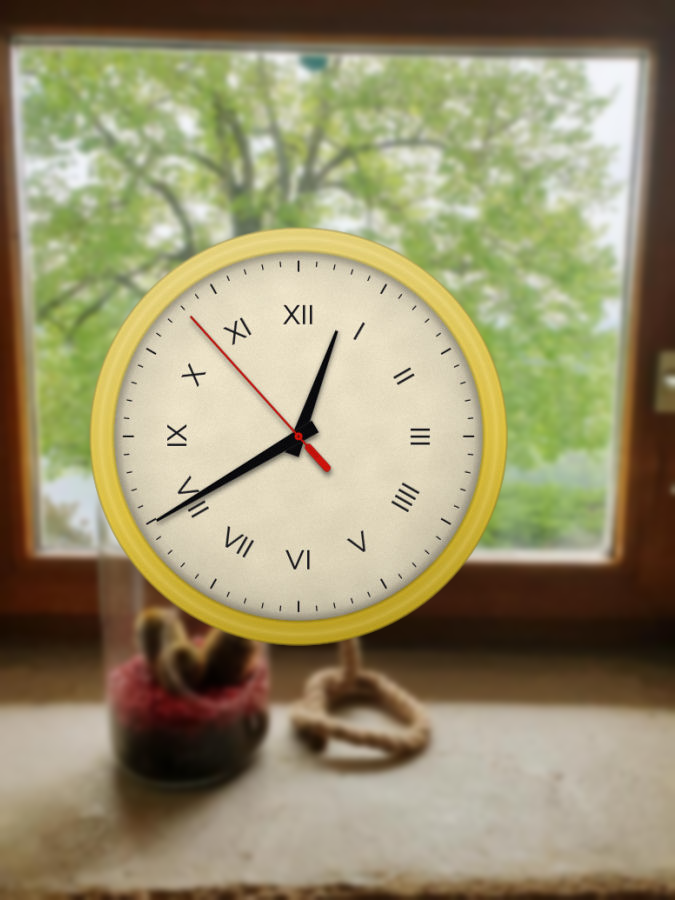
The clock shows **12:39:53**
